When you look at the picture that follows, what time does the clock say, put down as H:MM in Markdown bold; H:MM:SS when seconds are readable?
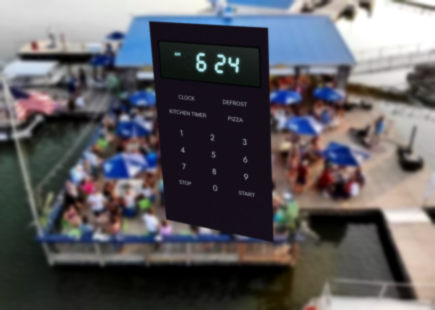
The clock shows **6:24**
